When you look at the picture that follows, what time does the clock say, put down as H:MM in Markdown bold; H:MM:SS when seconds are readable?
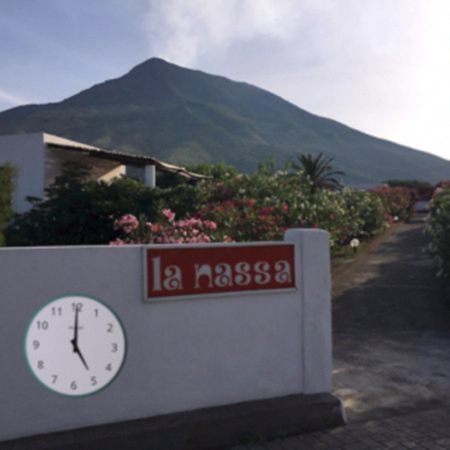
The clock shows **5:00**
